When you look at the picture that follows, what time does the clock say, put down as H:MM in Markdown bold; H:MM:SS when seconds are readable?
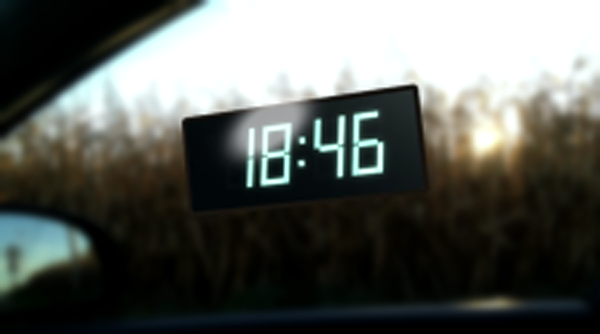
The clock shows **18:46**
